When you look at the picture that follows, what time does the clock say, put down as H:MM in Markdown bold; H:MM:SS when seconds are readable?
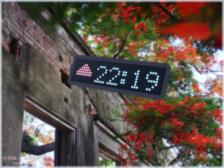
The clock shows **22:19**
